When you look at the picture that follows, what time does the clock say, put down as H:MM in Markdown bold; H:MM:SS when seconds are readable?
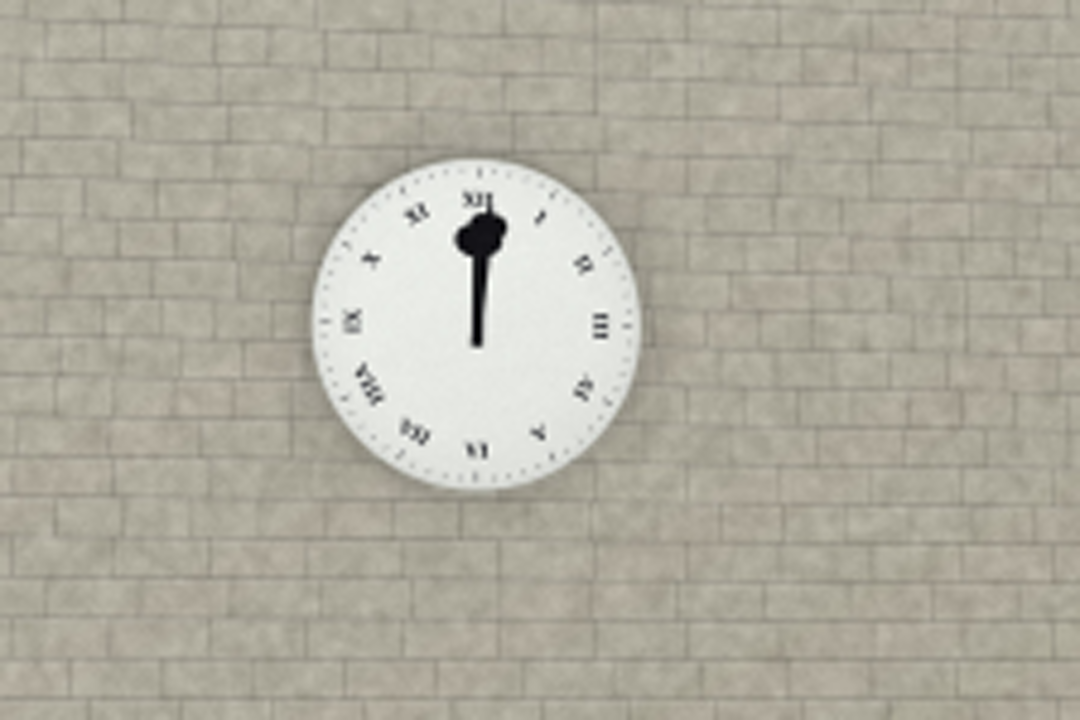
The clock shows **12:01**
